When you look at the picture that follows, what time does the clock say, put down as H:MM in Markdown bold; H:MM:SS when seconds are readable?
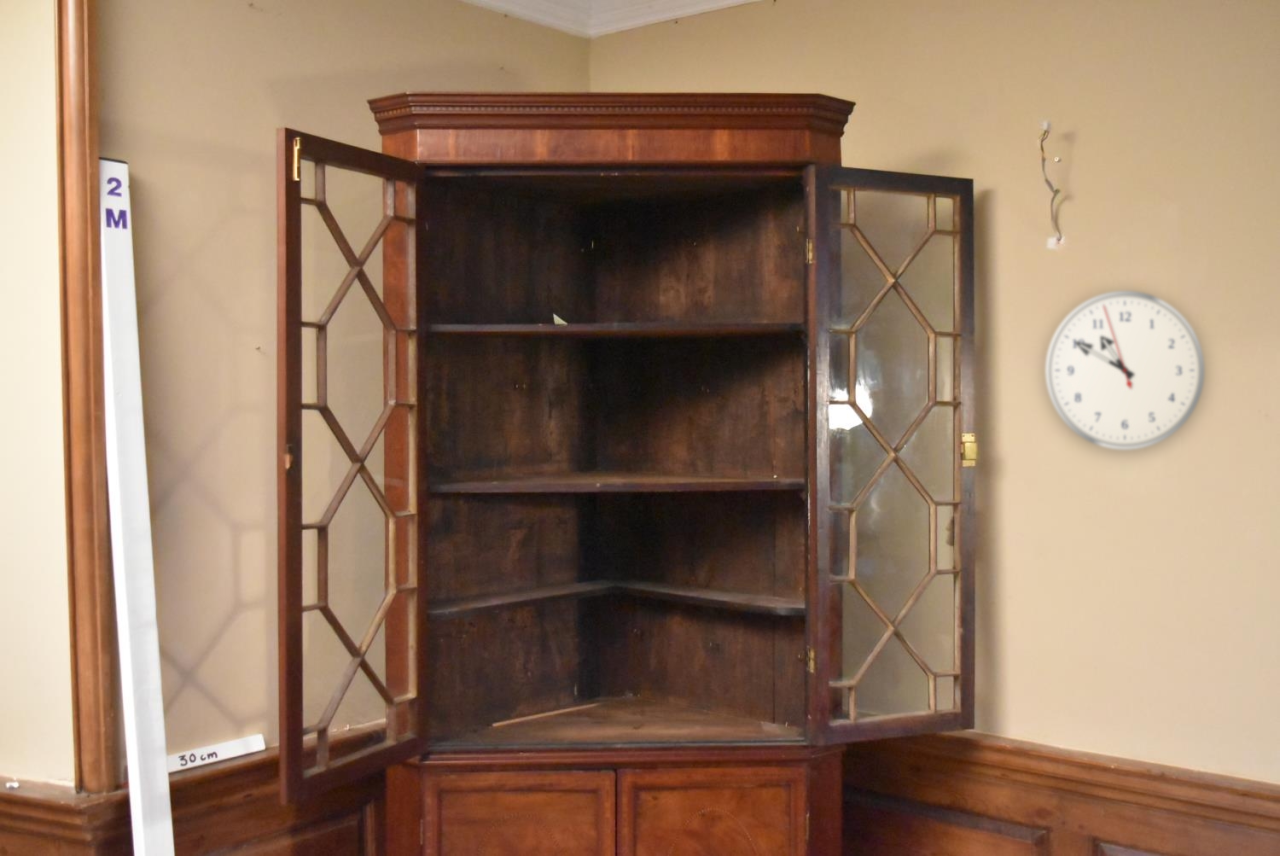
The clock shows **10:49:57**
